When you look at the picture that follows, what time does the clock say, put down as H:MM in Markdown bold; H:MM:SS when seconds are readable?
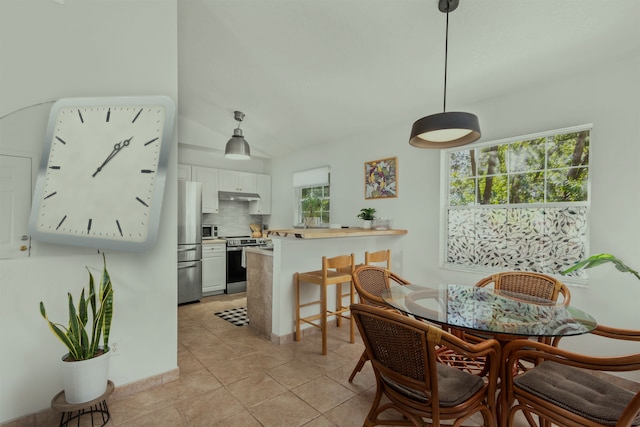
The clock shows **1:07**
